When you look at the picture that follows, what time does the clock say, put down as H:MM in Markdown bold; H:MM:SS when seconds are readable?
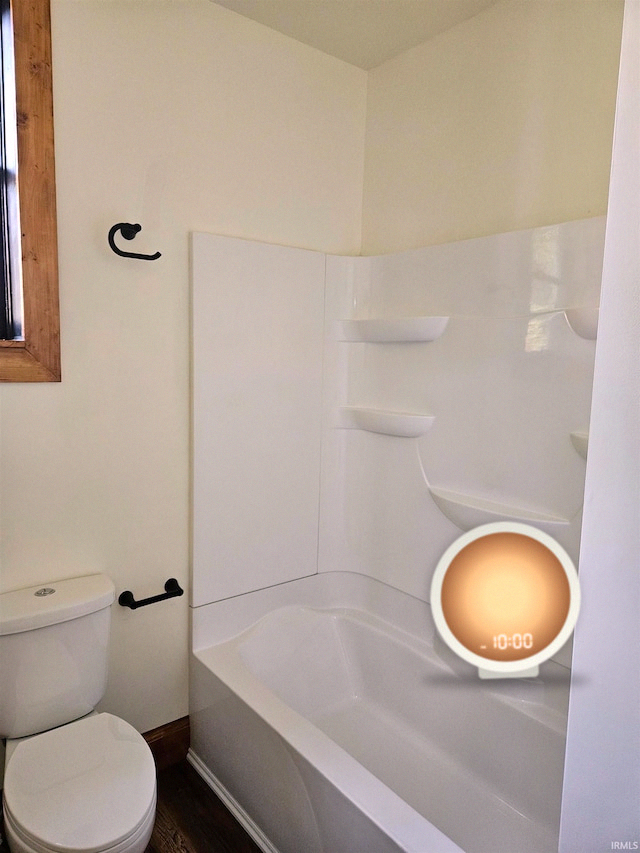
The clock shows **10:00**
